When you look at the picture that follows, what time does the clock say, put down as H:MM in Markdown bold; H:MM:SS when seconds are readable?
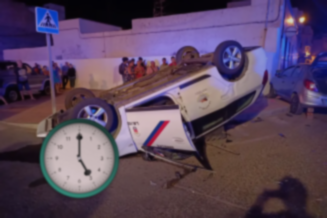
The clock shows **5:00**
